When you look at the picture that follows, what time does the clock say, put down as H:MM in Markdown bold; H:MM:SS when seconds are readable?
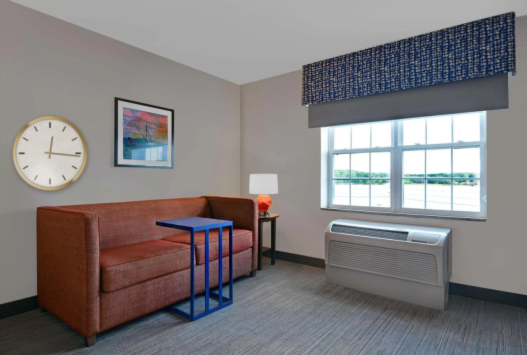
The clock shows **12:16**
